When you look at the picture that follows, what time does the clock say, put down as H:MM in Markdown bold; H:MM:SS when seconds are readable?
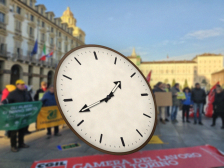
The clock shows **1:42**
